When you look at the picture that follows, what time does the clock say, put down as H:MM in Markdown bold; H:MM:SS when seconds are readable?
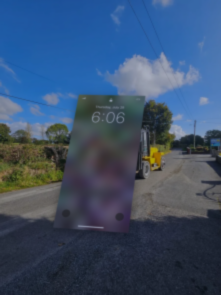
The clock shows **6:06**
